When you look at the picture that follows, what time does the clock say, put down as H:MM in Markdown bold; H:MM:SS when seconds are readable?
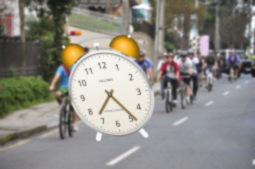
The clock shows **7:24**
